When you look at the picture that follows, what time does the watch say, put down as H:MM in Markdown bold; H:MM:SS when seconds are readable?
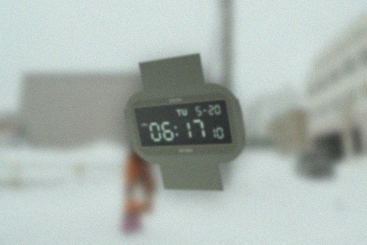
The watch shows **6:17**
